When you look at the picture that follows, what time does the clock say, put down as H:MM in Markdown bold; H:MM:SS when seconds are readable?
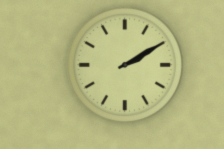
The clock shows **2:10**
